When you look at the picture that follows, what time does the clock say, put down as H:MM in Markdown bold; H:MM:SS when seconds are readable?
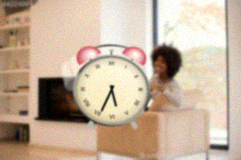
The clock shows **5:34**
